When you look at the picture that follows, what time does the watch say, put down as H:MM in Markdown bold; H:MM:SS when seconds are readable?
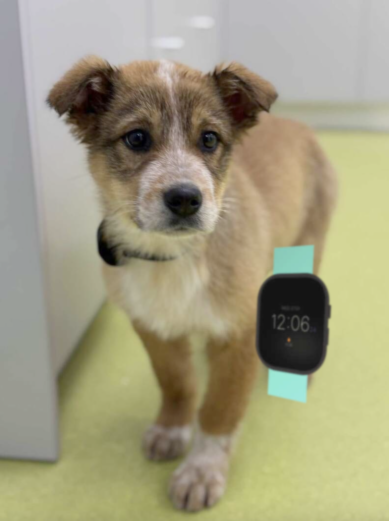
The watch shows **12:06**
